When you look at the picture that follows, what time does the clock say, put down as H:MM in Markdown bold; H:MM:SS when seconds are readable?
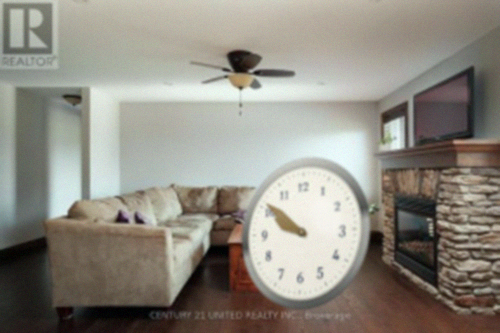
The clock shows **9:51**
